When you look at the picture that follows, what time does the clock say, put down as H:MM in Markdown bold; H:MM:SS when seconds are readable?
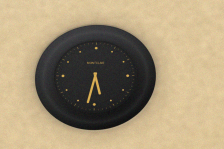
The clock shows **5:32**
